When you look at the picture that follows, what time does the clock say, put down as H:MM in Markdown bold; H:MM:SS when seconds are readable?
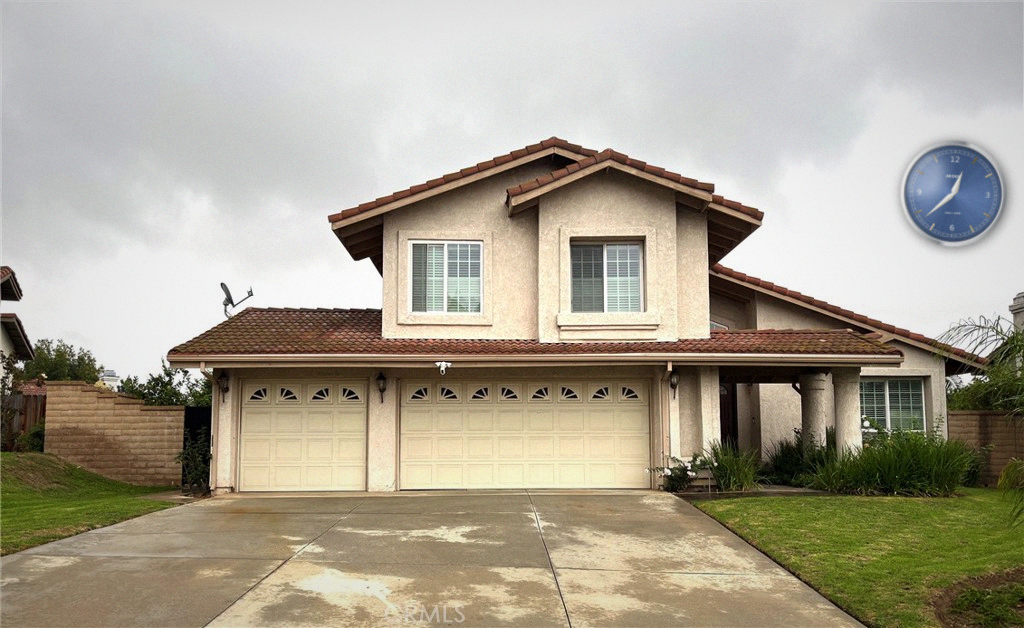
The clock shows **12:38**
